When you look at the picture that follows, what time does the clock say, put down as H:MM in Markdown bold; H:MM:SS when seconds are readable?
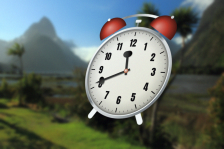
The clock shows **11:41**
